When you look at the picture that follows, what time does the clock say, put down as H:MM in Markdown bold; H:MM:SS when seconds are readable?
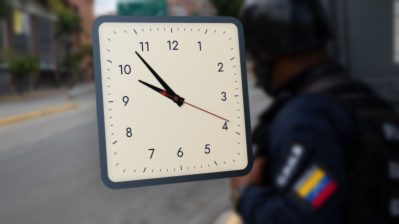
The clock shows **9:53:19**
